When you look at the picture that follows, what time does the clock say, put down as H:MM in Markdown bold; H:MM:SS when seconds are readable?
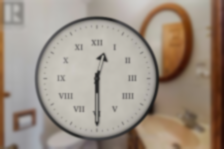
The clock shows **12:30**
